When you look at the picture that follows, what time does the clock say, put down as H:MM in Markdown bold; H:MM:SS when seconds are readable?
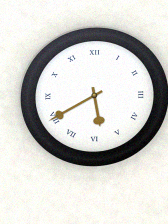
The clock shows **5:40**
